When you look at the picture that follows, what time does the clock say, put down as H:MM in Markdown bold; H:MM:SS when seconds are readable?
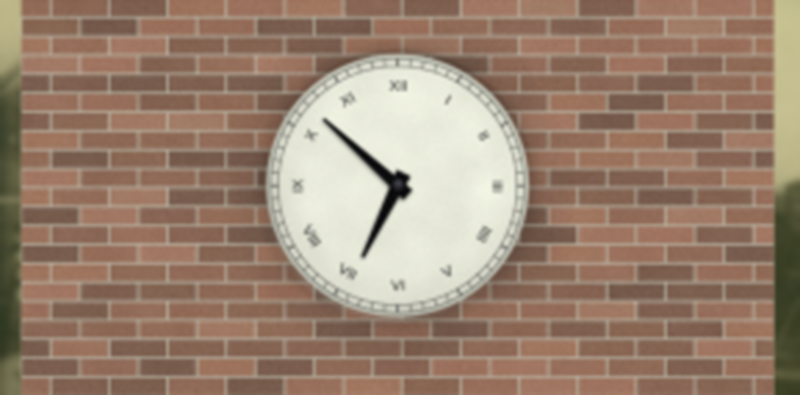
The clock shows **6:52**
